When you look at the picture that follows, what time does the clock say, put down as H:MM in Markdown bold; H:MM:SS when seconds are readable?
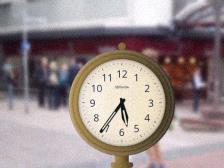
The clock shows **5:36**
